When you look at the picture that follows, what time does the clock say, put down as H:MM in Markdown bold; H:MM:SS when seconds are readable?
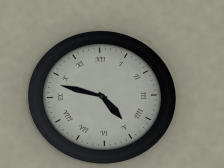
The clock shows **4:48**
